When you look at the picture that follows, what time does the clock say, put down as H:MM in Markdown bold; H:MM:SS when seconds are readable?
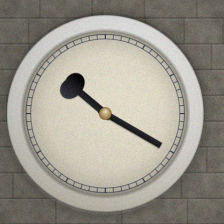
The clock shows **10:20**
